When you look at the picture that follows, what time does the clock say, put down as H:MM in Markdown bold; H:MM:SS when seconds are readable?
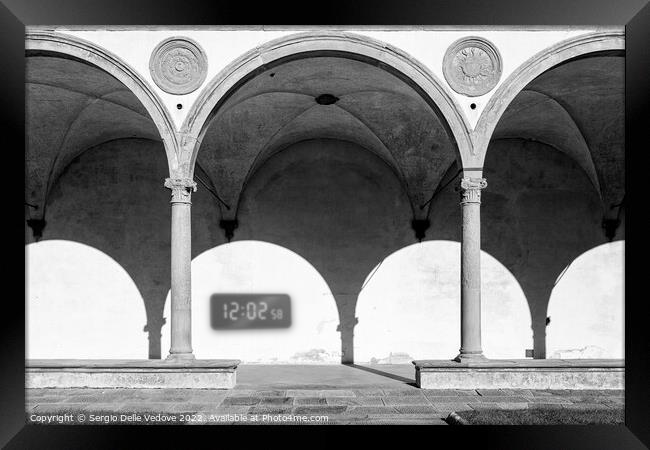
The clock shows **12:02**
